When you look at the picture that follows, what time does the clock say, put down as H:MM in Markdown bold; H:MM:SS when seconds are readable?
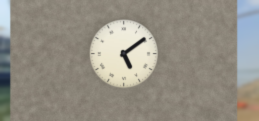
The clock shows **5:09**
